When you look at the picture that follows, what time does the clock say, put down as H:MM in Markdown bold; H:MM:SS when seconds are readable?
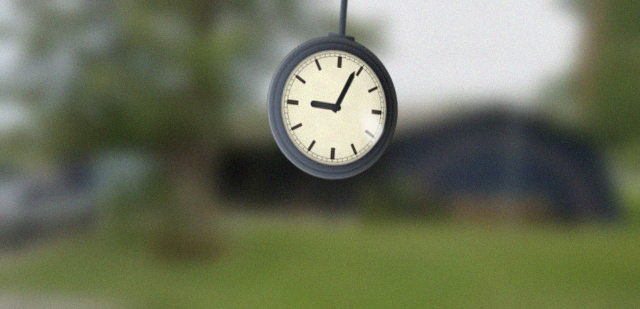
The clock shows **9:04**
